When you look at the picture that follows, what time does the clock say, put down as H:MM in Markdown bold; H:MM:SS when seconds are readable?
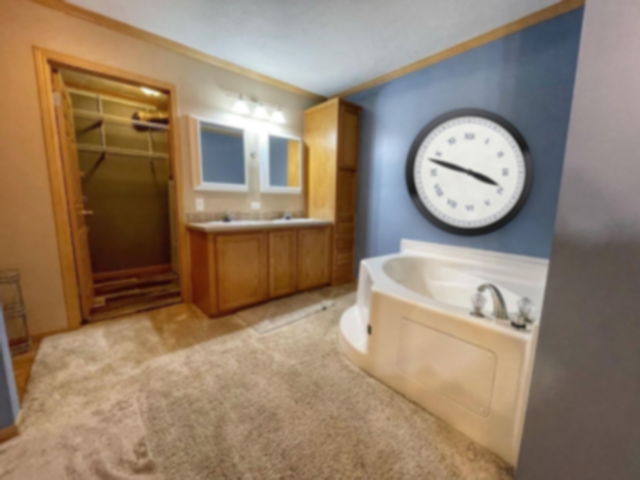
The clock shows **3:48**
